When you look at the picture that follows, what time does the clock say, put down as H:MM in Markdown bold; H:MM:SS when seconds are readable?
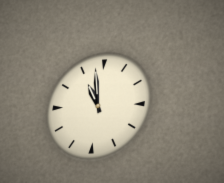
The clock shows **10:58**
